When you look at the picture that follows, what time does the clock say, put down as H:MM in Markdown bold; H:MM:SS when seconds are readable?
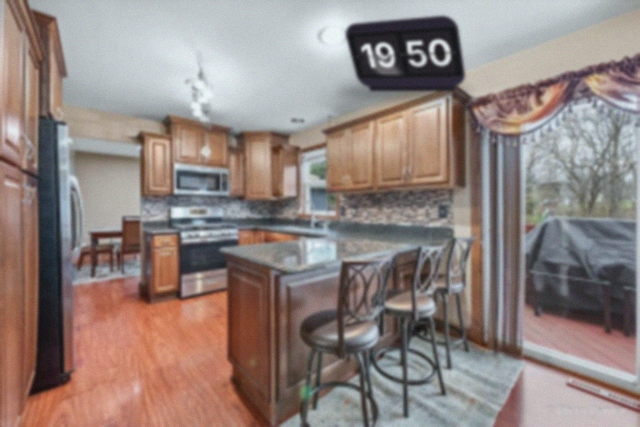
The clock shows **19:50**
